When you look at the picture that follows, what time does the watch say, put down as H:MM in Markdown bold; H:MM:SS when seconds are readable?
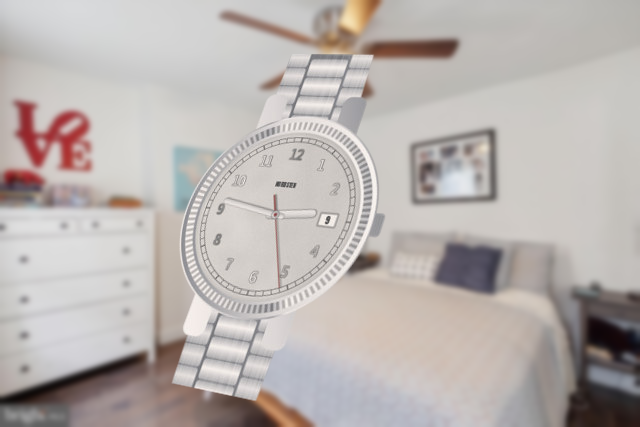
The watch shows **2:46:26**
